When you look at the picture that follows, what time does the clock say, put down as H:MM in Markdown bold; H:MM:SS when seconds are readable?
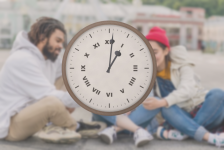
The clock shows **1:01**
